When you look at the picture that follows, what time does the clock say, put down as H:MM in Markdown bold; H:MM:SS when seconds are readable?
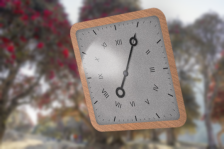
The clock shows **7:05**
